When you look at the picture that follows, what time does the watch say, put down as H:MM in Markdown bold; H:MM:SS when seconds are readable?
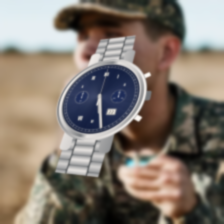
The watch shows **5:27**
